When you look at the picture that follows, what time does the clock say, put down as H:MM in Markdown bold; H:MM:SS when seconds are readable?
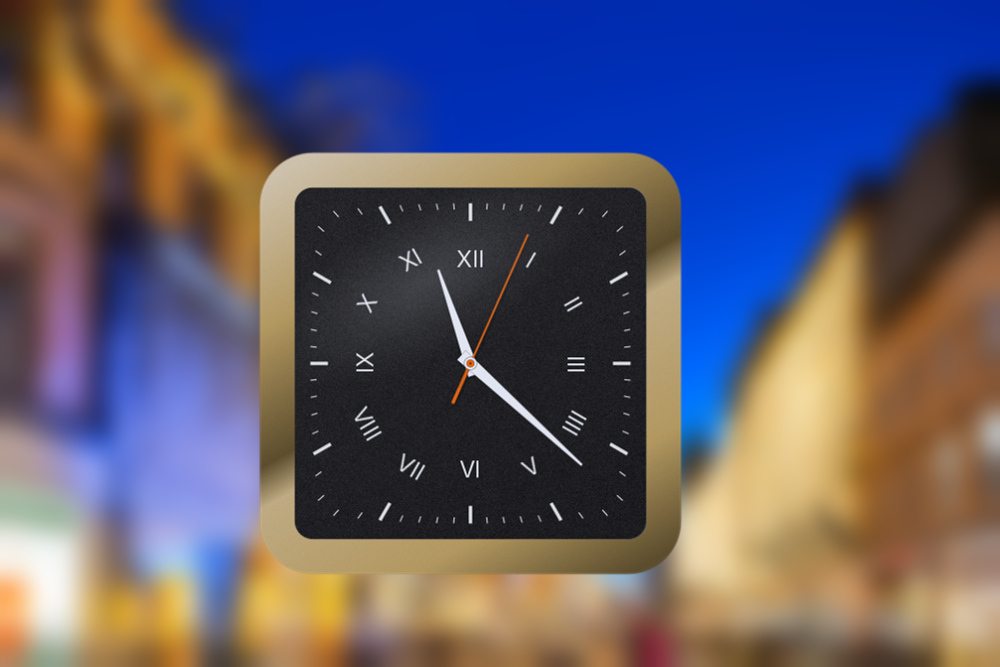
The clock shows **11:22:04**
